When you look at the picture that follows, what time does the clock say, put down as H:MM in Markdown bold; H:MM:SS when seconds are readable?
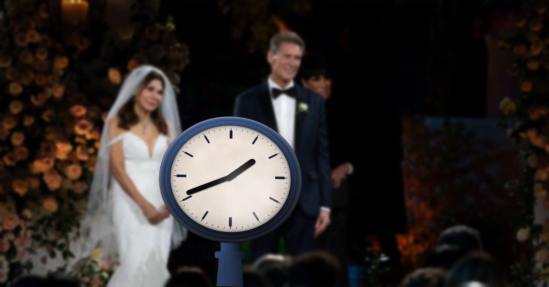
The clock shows **1:41**
